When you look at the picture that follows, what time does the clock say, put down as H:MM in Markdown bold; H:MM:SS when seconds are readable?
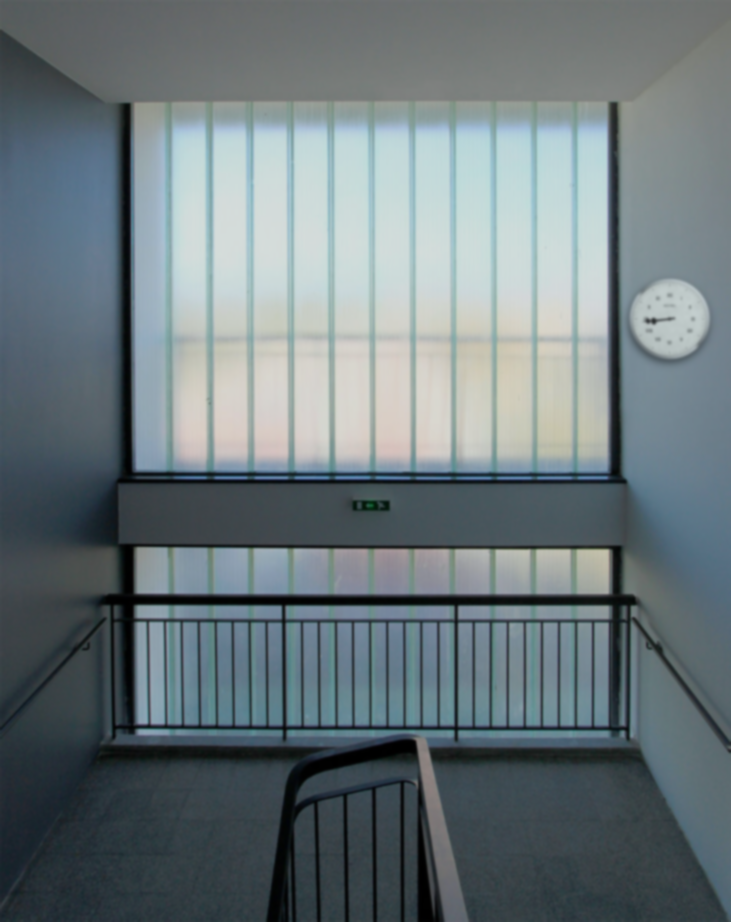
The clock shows **8:44**
